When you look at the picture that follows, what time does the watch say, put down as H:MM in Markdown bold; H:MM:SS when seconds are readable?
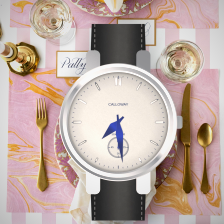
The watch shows **7:29**
